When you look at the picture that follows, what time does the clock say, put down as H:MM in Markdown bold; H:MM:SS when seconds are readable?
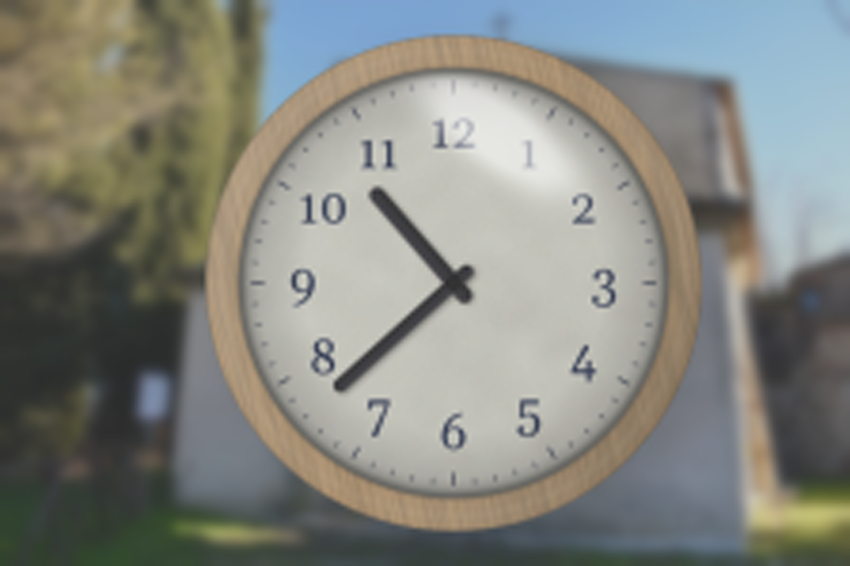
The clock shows **10:38**
